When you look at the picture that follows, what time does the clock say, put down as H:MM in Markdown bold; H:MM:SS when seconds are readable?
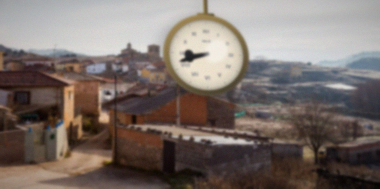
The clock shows **8:42**
